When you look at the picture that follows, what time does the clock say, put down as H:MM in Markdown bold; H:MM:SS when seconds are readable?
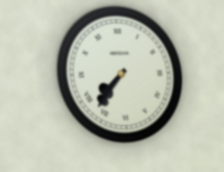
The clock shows **7:37**
